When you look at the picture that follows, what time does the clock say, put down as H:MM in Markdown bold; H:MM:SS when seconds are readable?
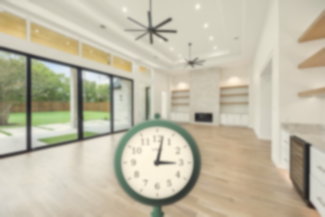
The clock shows **3:02**
